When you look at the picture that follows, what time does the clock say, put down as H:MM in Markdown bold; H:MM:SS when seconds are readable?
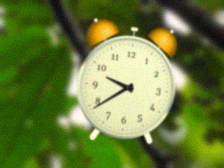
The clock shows **9:39**
